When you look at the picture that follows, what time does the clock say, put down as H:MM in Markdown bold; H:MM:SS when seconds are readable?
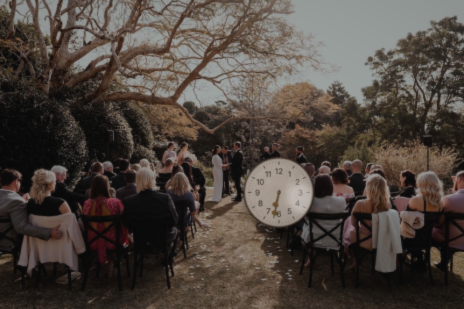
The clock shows **6:32**
